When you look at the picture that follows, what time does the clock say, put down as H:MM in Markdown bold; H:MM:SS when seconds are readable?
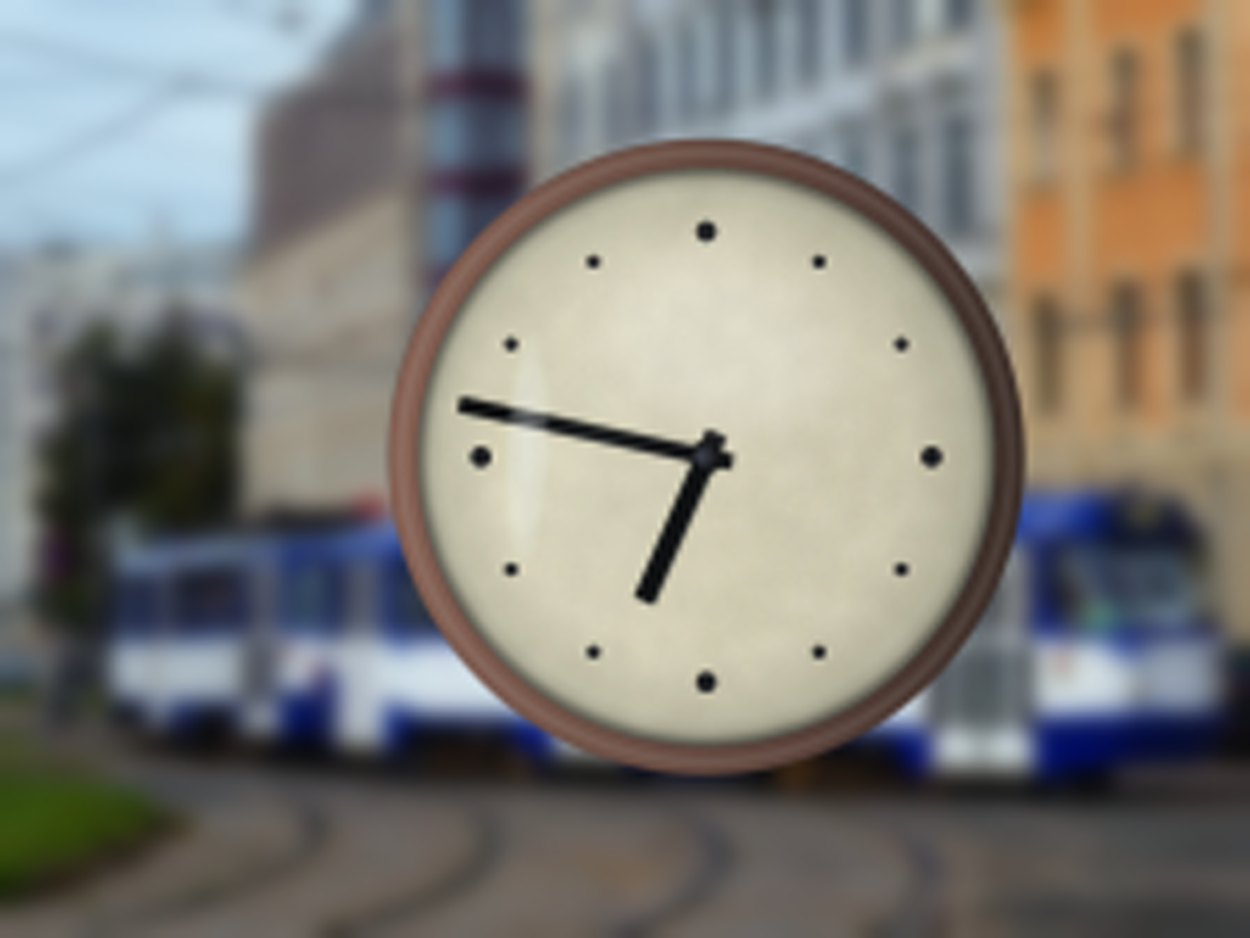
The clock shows **6:47**
